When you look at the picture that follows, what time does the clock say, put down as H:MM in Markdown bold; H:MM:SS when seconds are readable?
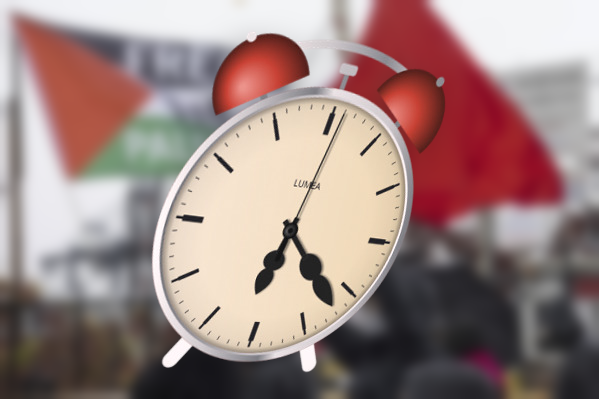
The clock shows **6:22:01**
